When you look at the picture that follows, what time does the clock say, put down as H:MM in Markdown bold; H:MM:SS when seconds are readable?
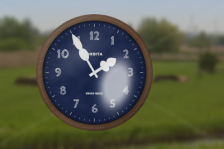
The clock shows **1:55**
